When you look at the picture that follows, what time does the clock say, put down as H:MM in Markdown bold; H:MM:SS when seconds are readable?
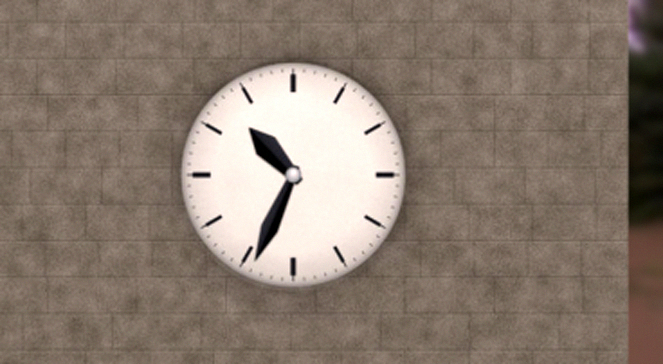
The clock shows **10:34**
